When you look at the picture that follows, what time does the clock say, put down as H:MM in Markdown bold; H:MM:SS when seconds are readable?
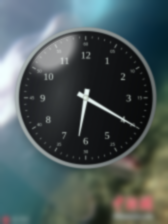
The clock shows **6:20**
